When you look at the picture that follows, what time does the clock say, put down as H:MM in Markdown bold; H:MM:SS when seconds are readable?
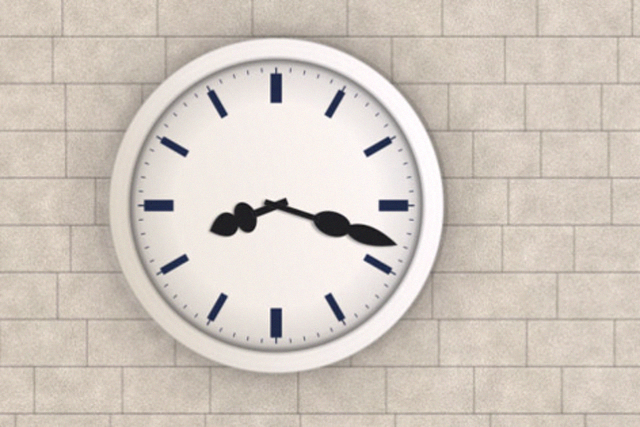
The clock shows **8:18**
